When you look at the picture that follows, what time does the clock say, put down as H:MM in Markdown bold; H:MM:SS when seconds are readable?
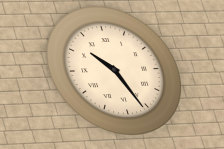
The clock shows **10:26**
